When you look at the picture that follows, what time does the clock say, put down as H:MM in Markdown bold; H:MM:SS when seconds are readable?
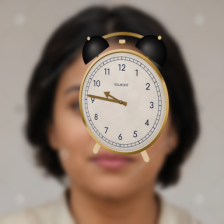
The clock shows **9:46**
